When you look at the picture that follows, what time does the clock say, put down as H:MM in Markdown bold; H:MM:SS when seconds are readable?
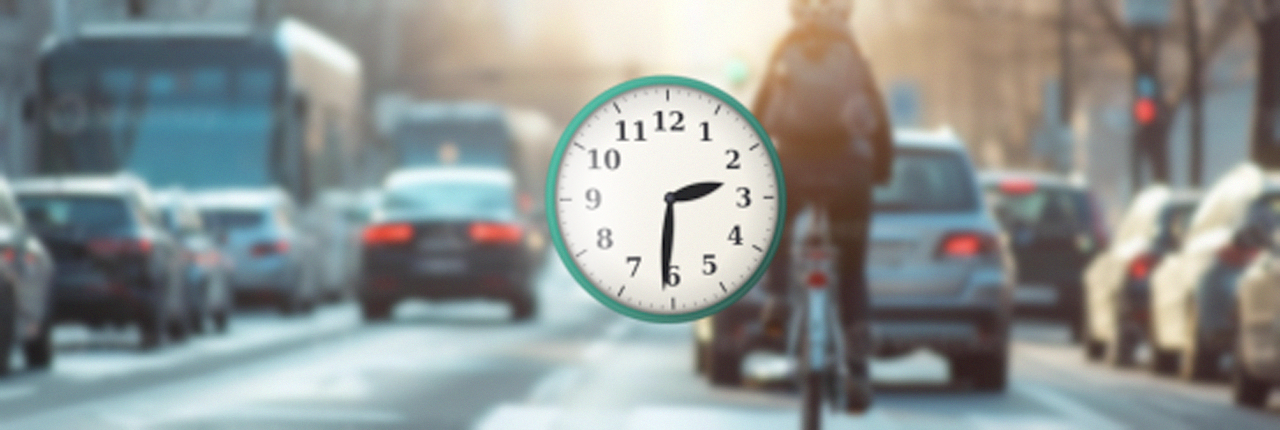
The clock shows **2:31**
